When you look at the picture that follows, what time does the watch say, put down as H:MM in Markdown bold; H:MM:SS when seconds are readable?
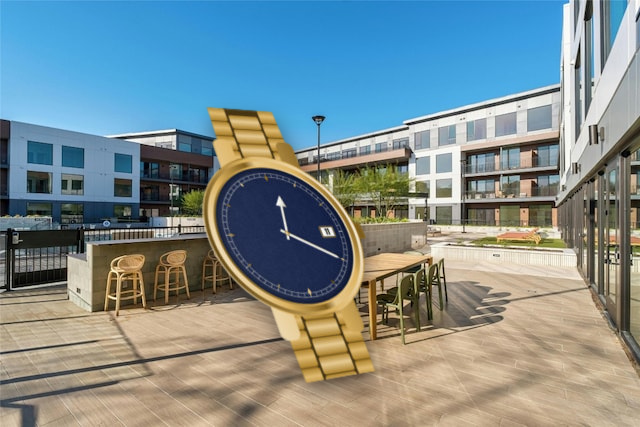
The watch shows **12:20**
